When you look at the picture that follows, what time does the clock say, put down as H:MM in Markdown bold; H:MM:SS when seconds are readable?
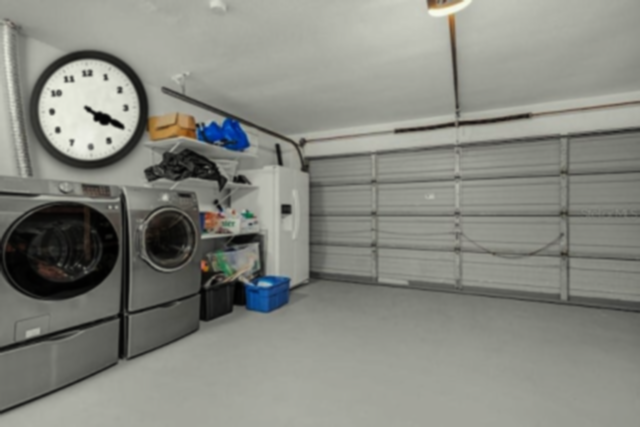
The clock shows **4:20**
